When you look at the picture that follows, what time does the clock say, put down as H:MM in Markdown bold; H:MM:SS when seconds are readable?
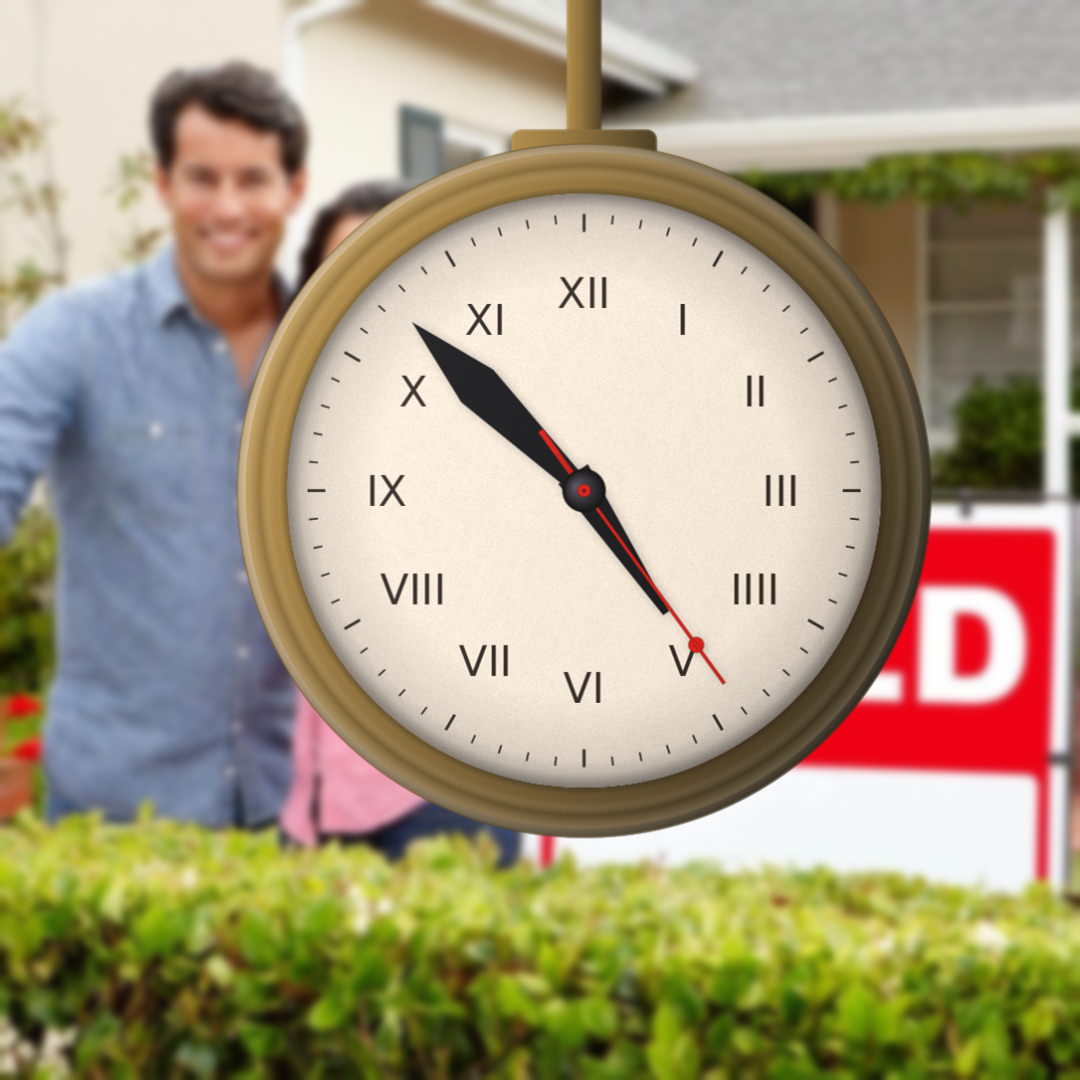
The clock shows **4:52:24**
